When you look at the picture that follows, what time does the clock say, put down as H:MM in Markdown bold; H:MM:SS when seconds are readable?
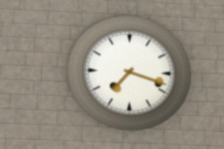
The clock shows **7:18**
